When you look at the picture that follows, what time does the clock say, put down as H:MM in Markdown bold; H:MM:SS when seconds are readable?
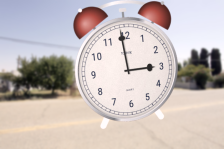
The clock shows **2:59**
